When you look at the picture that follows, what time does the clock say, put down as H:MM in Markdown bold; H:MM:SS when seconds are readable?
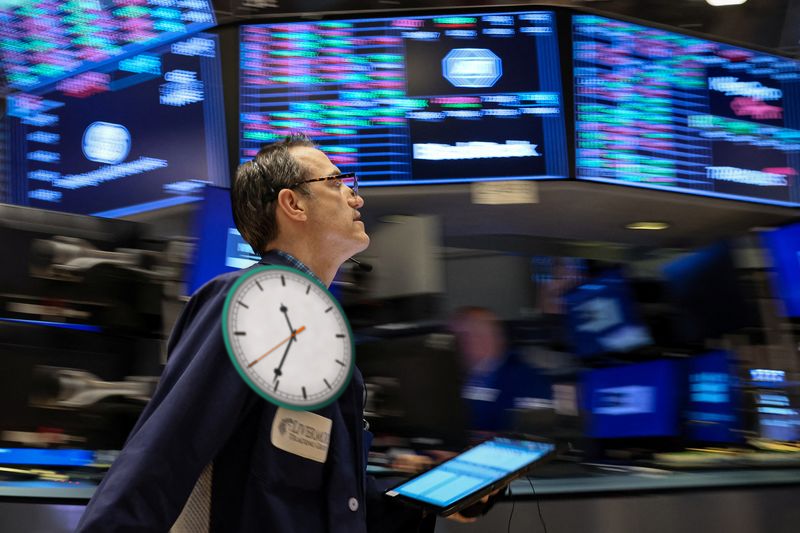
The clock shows **11:35:40**
